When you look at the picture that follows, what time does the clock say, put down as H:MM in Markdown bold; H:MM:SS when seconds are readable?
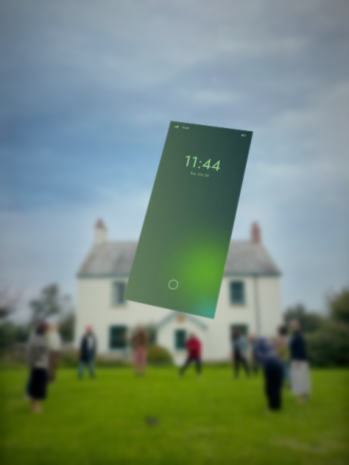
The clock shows **11:44**
